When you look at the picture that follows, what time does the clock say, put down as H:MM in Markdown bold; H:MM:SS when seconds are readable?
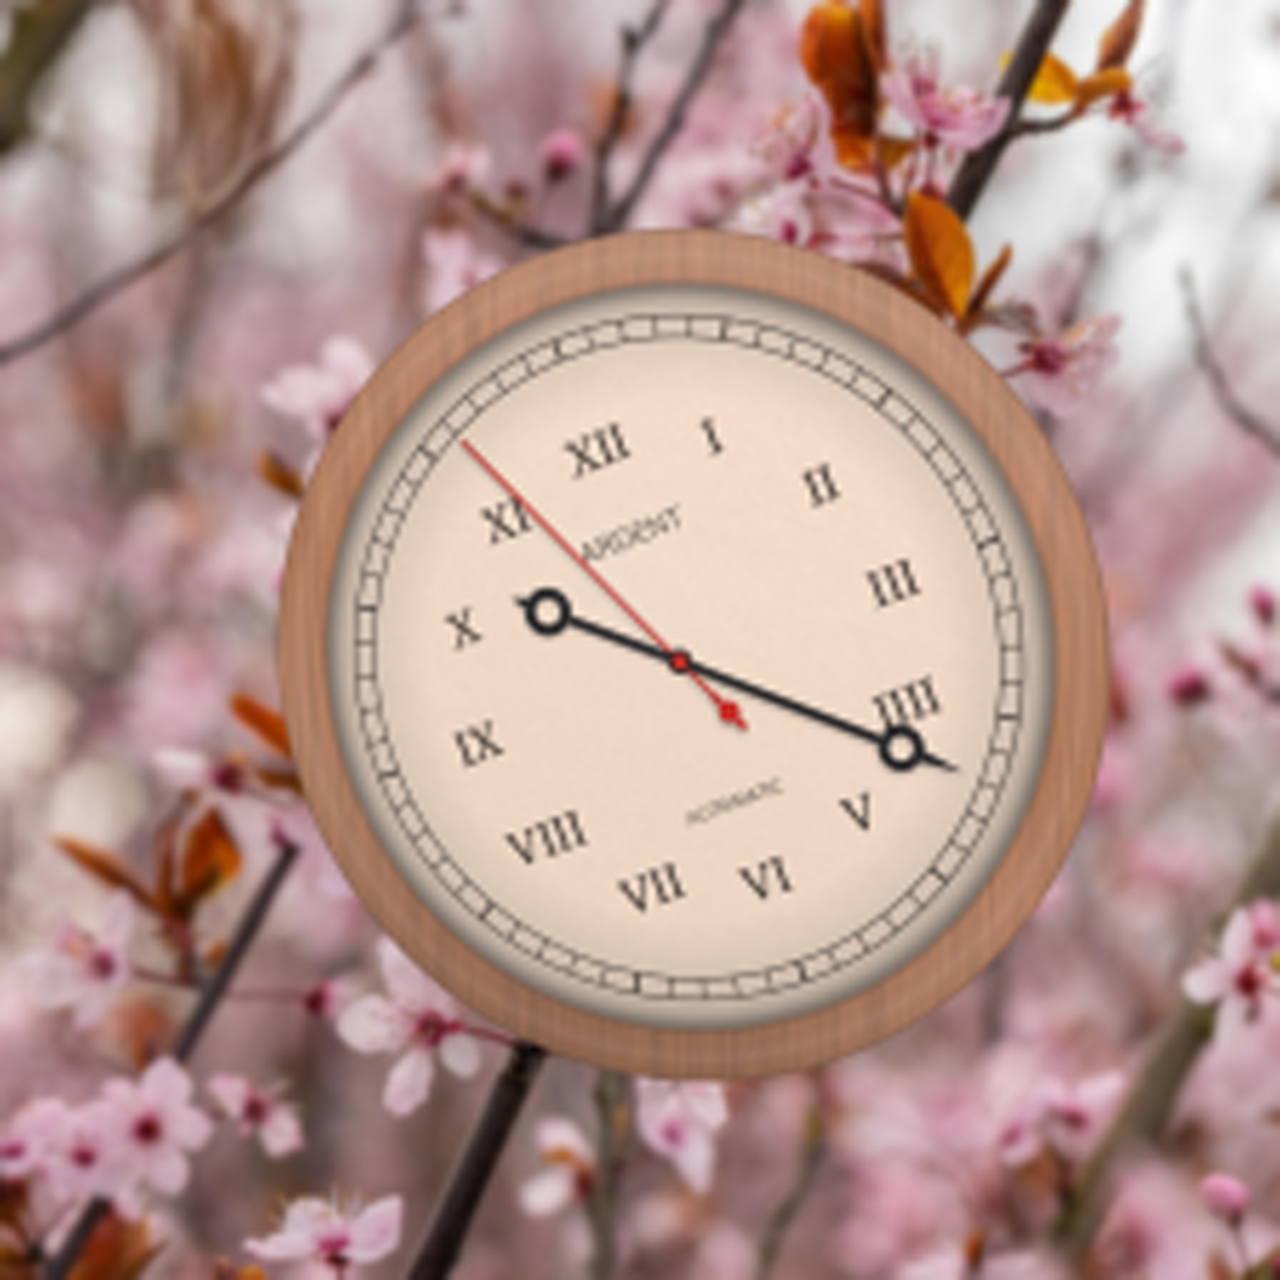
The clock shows **10:21:56**
